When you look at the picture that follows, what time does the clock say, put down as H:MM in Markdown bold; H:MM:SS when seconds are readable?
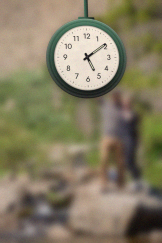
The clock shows **5:09**
